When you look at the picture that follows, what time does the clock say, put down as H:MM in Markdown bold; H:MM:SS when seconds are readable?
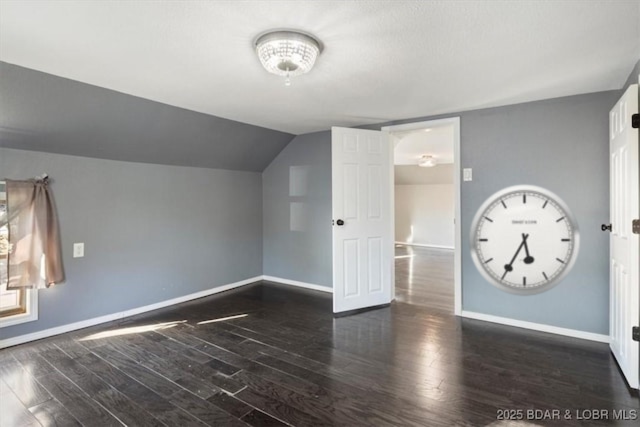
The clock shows **5:35**
